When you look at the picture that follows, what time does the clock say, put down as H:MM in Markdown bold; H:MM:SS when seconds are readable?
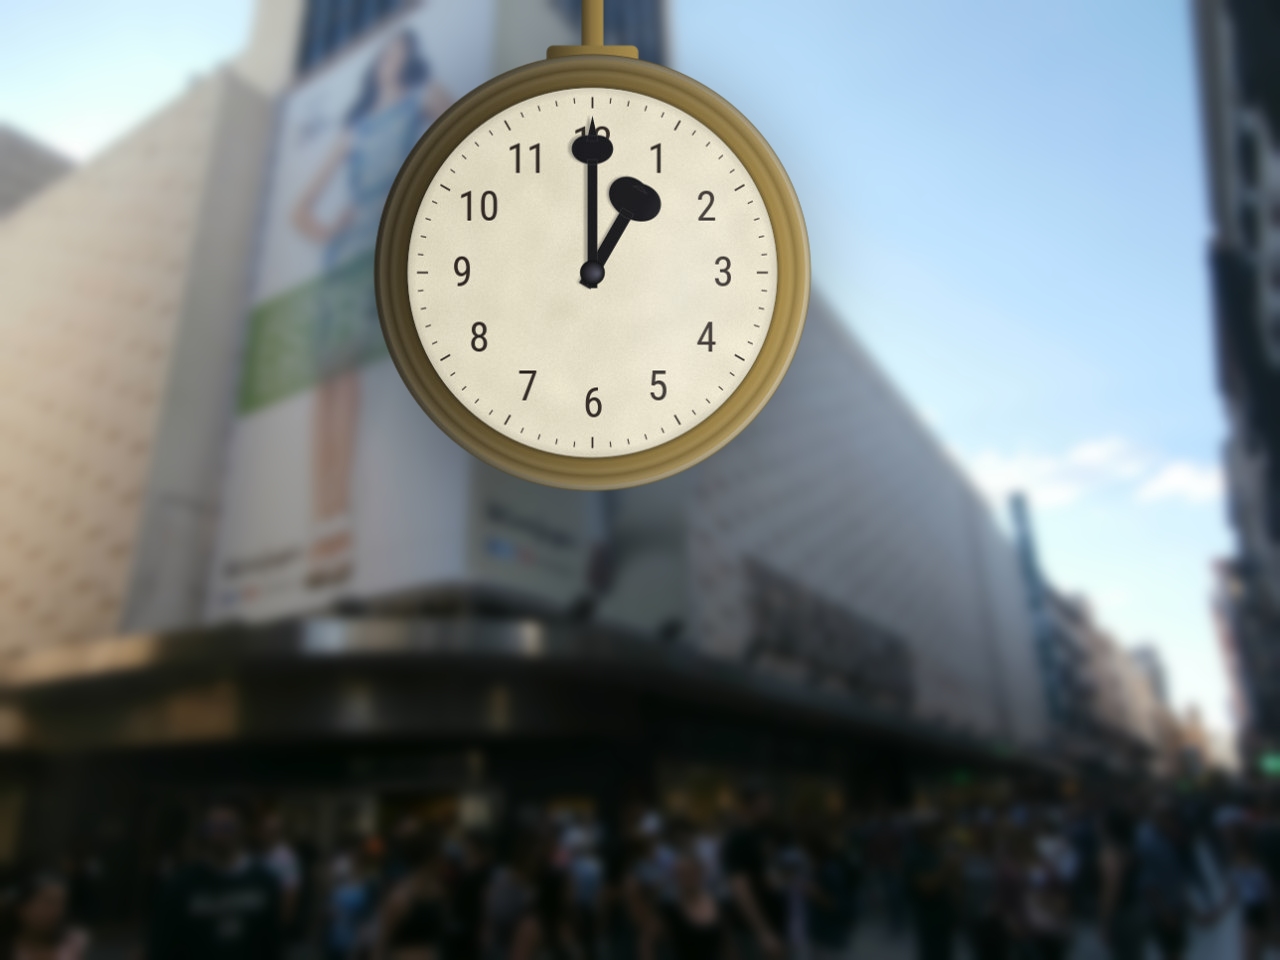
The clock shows **1:00**
